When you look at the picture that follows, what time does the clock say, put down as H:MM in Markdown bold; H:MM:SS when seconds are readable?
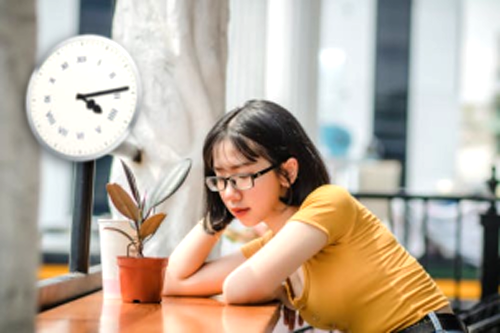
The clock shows **4:14**
